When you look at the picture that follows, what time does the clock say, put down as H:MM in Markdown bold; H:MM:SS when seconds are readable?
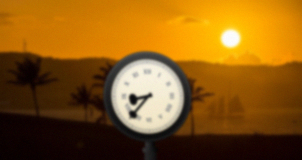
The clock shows **8:37**
